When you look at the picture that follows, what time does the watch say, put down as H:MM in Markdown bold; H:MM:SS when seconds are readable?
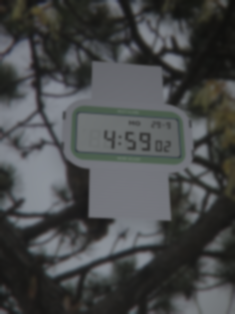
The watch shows **4:59:02**
